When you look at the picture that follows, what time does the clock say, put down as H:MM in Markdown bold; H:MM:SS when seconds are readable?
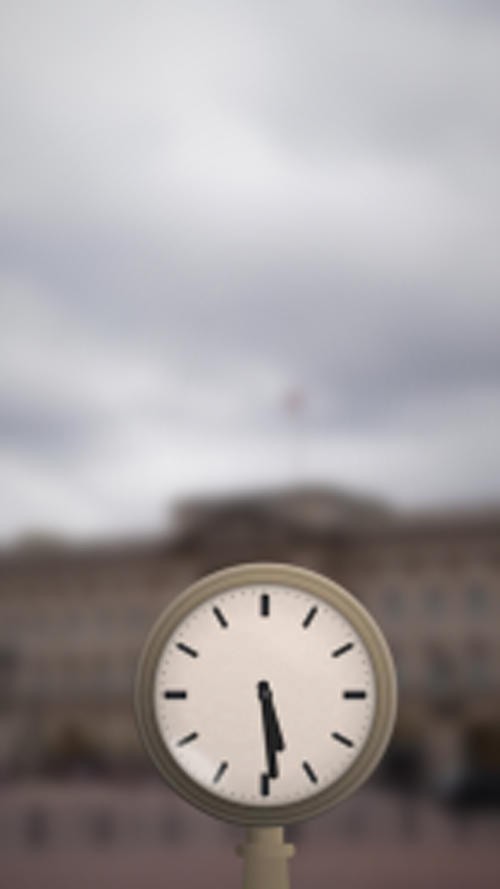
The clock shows **5:29**
